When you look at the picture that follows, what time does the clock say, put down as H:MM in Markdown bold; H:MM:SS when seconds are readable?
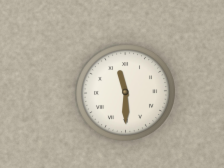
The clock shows **11:30**
